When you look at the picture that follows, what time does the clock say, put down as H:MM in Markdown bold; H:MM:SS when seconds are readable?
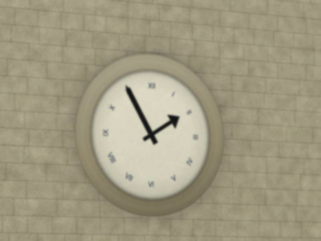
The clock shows **1:55**
